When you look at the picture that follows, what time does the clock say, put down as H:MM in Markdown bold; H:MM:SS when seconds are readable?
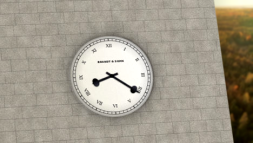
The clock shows **8:21**
